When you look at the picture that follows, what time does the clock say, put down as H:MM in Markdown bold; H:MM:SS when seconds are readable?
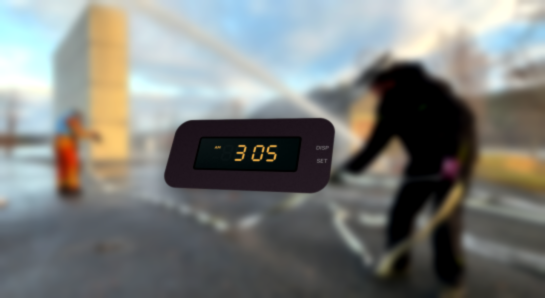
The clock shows **3:05**
